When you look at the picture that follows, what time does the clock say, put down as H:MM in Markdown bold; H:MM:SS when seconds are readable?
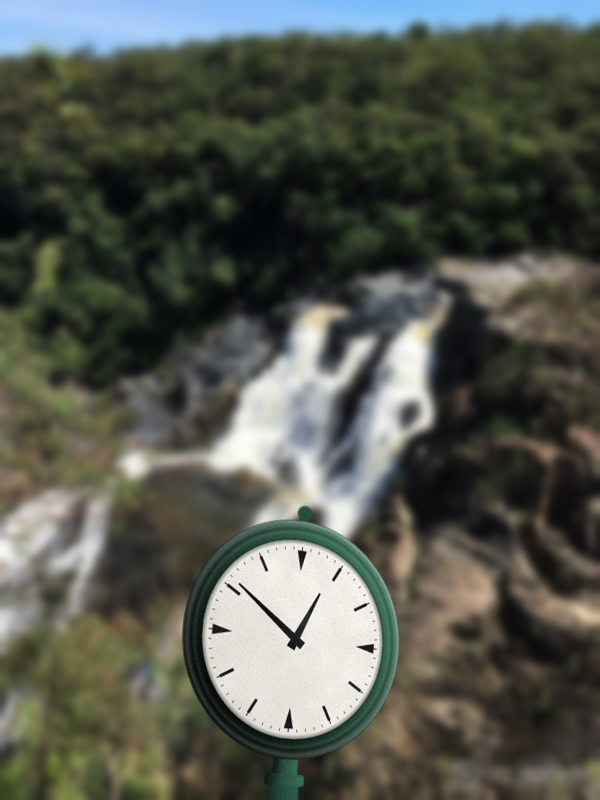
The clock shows **12:51**
